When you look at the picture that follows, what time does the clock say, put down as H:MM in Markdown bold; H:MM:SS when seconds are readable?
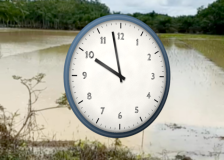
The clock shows **9:58**
